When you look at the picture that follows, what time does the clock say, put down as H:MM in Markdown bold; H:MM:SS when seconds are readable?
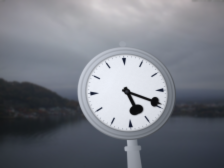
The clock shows **5:19**
